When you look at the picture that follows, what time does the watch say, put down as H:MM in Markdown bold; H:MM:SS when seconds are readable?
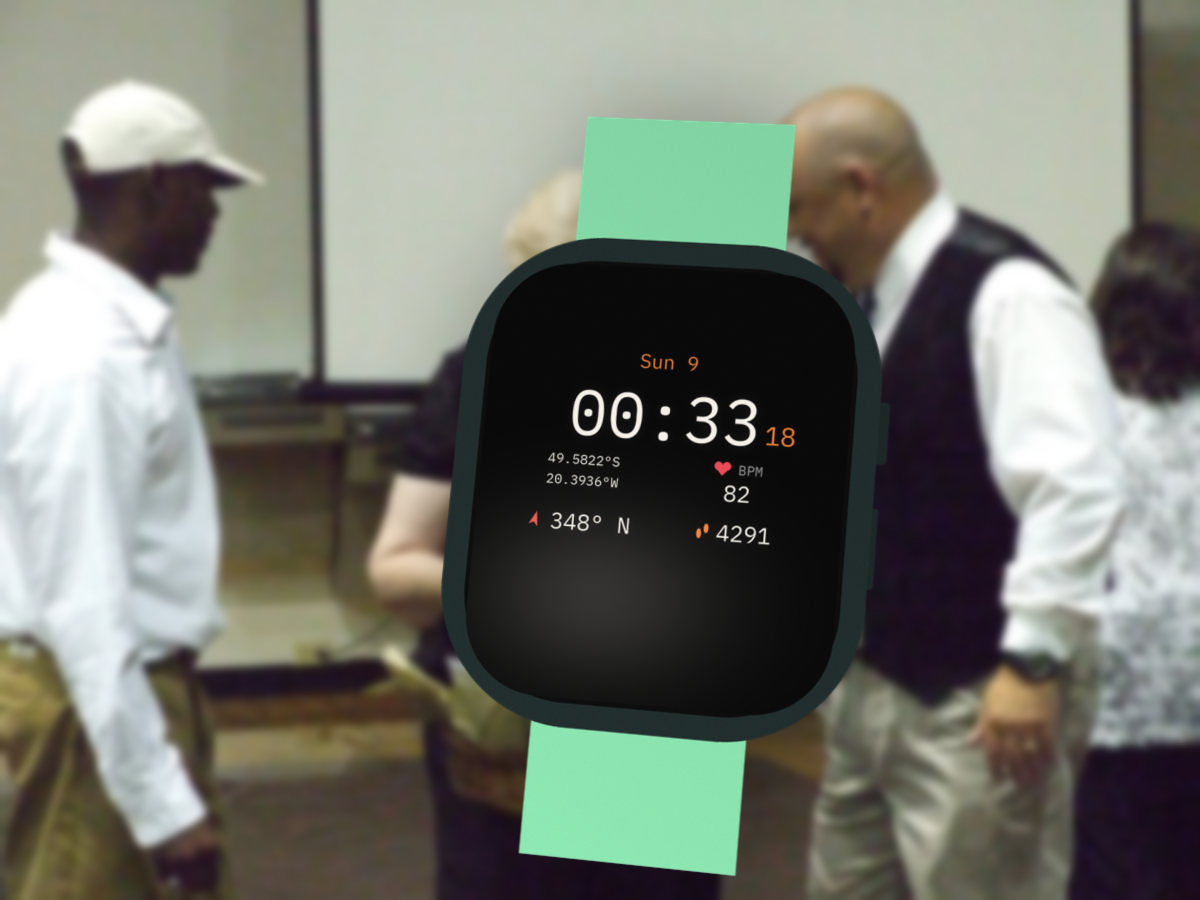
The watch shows **0:33:18**
